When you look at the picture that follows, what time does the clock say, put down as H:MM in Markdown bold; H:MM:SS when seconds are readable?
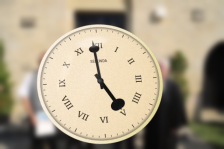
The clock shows **4:59**
